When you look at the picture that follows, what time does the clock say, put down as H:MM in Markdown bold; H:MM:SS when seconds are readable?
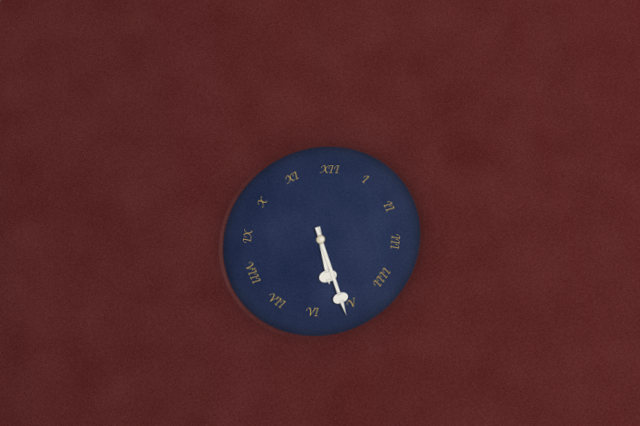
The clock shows **5:26**
